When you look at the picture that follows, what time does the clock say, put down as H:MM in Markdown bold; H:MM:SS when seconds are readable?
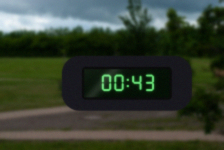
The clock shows **0:43**
